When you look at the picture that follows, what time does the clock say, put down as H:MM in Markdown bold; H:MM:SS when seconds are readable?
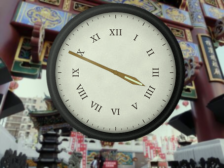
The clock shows **3:49**
